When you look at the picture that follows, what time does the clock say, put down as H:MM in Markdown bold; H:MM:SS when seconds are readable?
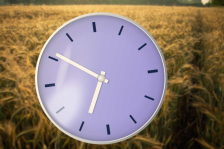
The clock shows **6:51**
